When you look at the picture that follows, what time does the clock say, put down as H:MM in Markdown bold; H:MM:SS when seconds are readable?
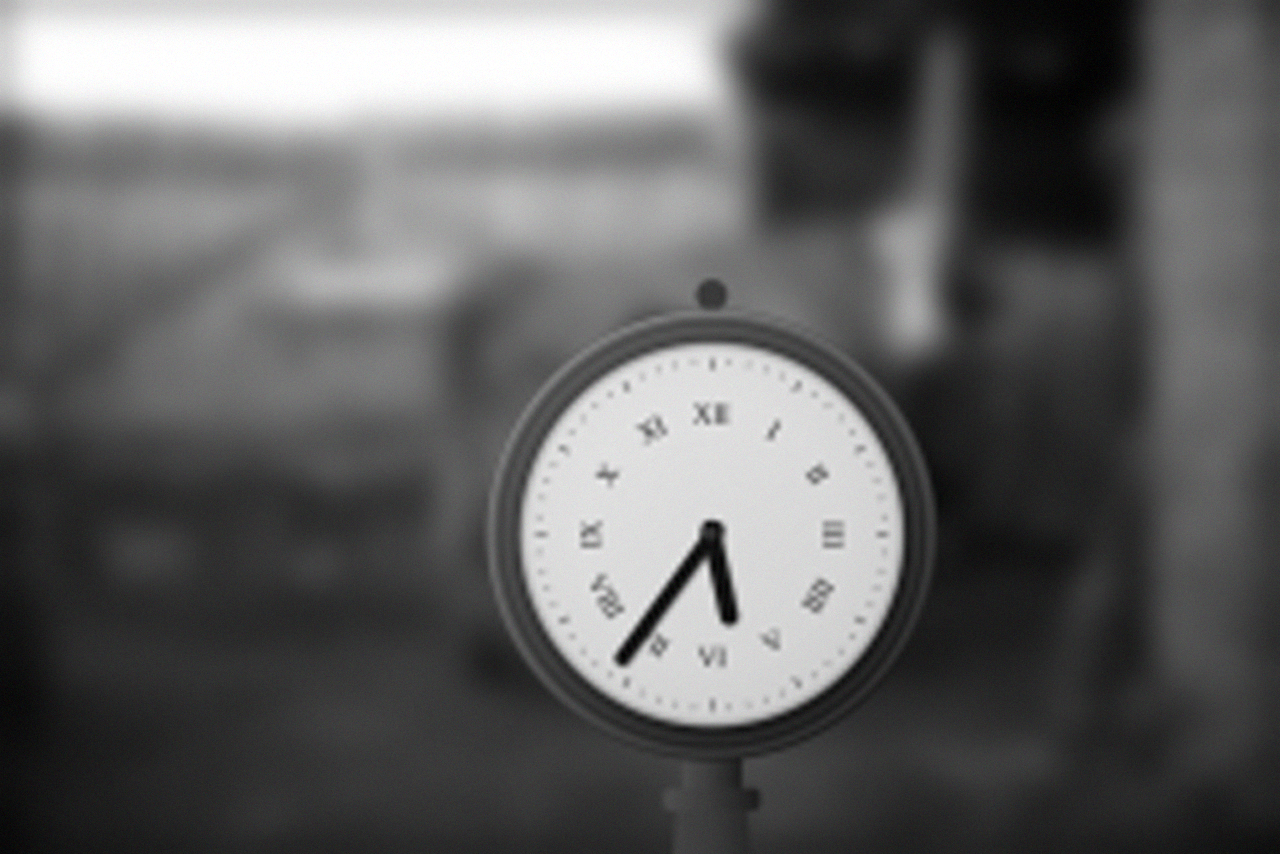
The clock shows **5:36**
